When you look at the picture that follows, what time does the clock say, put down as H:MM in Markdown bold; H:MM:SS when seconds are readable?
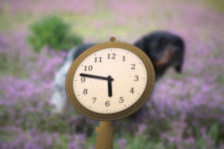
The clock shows **5:47**
